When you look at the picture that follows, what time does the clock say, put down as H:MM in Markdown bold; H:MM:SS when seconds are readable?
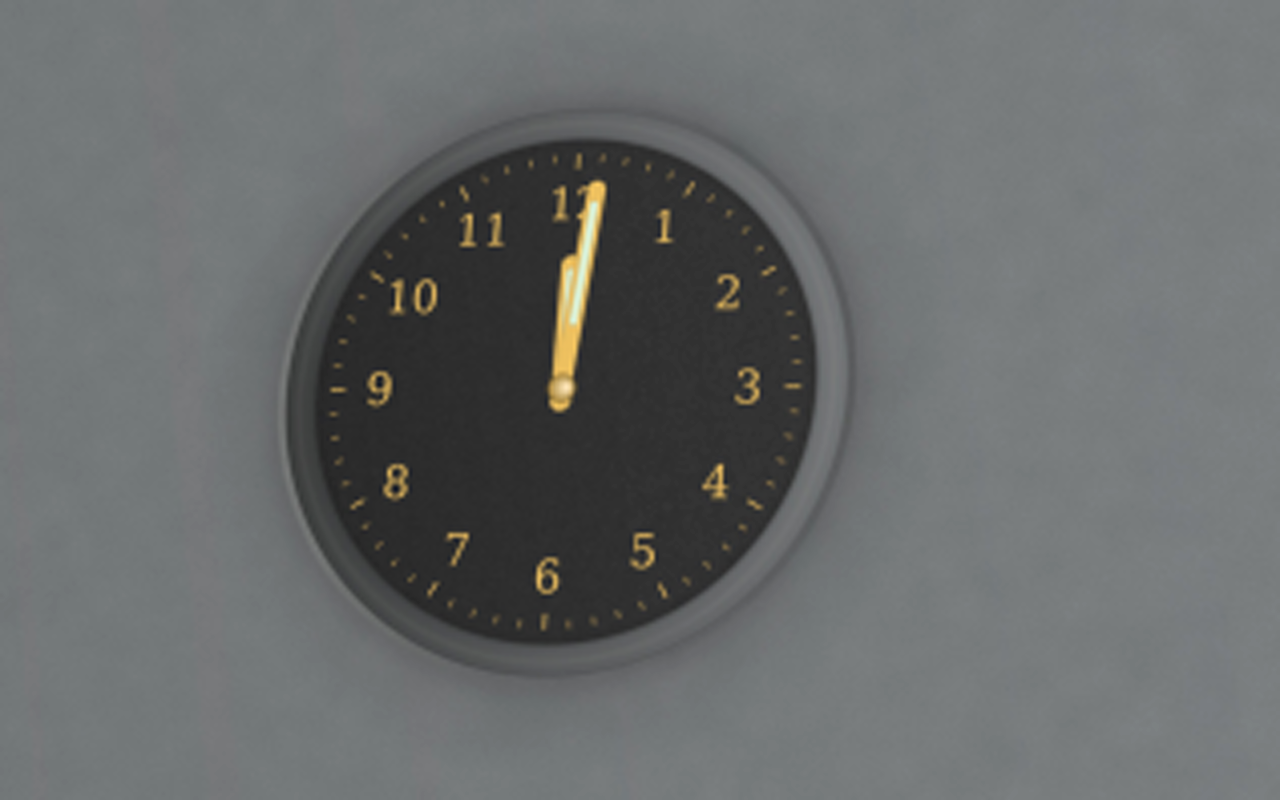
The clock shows **12:01**
